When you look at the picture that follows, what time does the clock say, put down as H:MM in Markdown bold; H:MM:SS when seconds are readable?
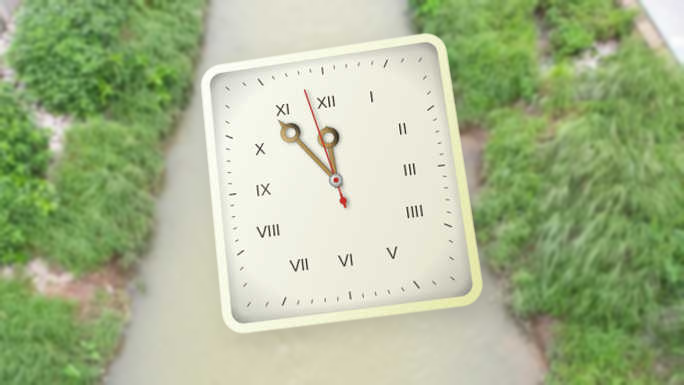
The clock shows **11:53:58**
